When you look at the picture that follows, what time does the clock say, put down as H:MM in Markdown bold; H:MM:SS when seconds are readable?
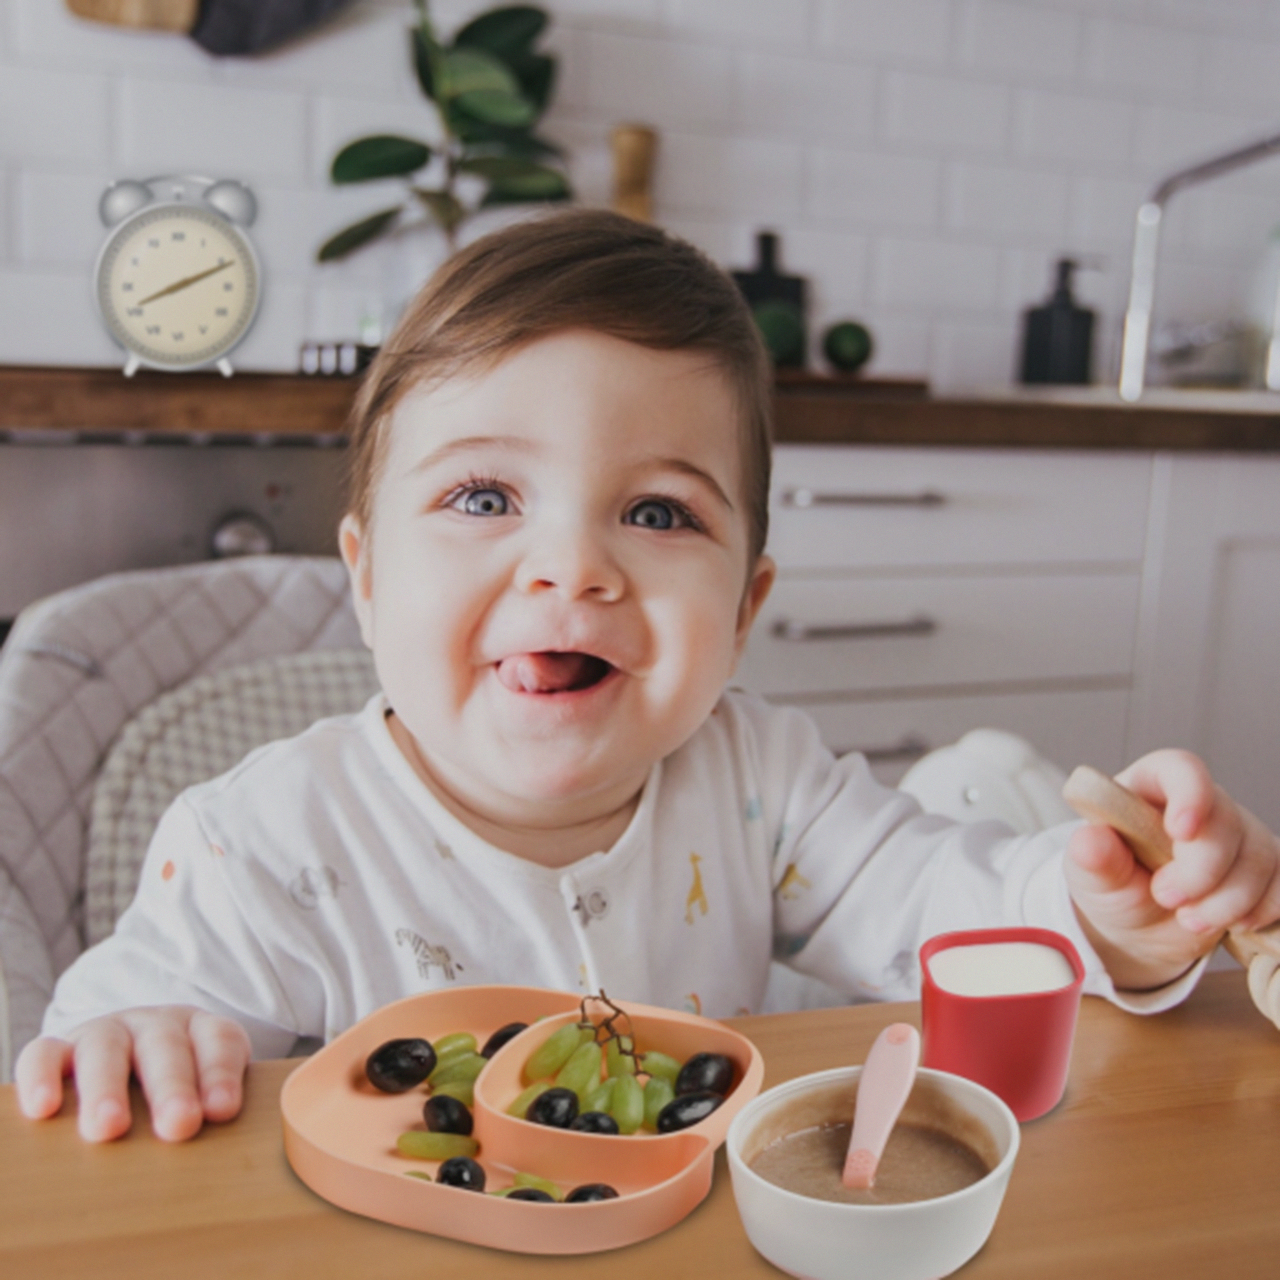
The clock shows **8:11**
